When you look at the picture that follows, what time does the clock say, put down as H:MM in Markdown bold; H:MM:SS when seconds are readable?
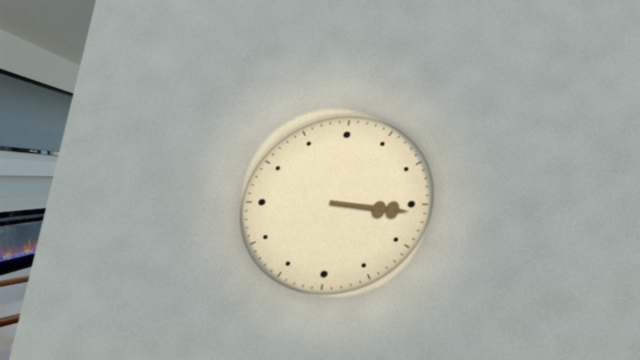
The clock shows **3:16**
